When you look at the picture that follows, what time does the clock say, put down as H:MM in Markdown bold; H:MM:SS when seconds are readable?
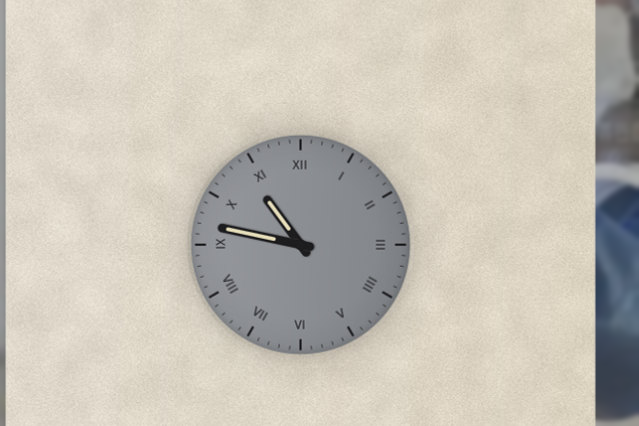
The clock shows **10:47**
